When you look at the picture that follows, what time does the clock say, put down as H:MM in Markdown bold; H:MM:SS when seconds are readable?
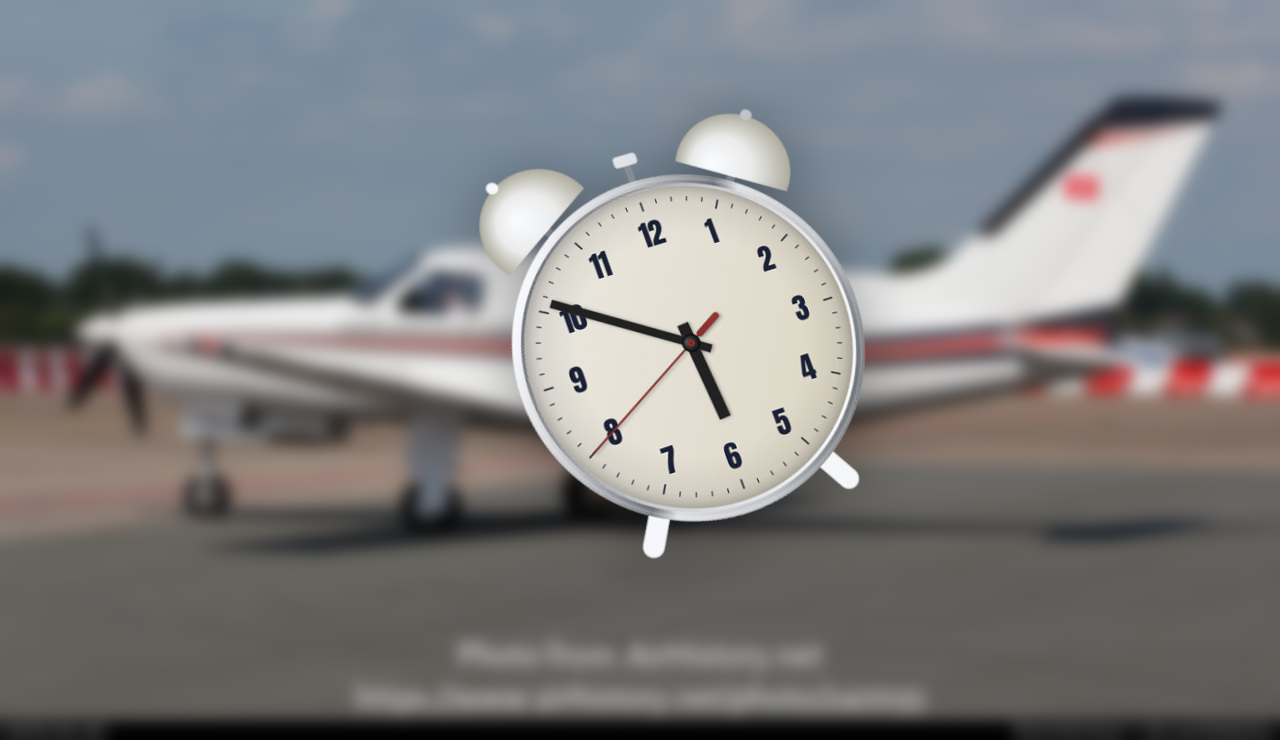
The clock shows **5:50:40**
